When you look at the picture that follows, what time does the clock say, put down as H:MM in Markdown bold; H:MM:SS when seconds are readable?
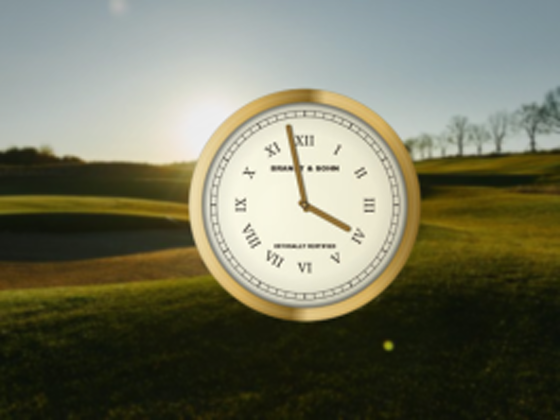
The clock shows **3:58**
